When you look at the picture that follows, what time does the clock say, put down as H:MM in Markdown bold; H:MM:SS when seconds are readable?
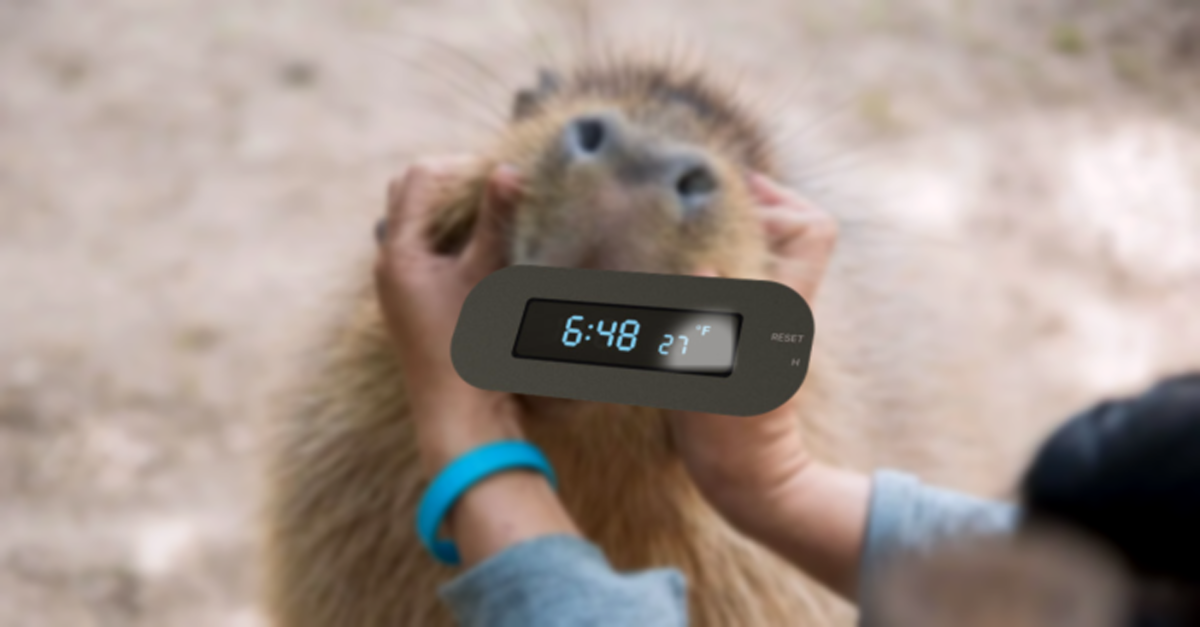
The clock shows **6:48**
